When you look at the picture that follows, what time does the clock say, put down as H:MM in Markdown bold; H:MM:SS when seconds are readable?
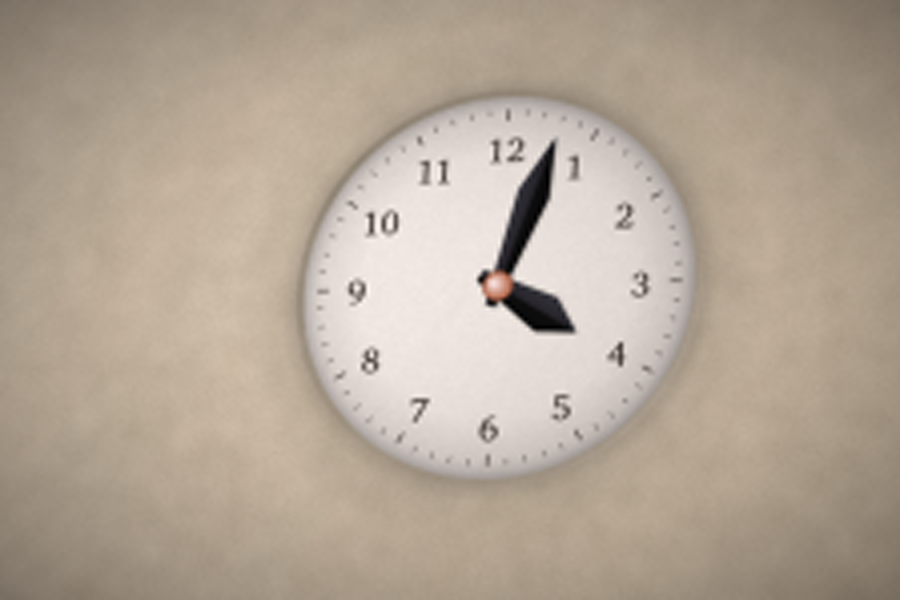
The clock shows **4:03**
